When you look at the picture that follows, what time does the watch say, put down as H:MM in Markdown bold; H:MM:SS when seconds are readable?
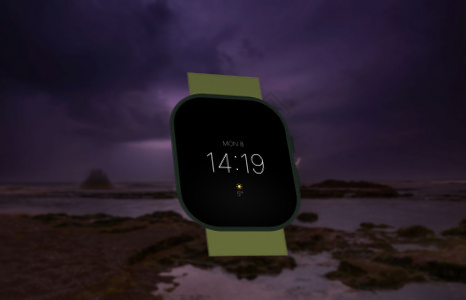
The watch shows **14:19**
